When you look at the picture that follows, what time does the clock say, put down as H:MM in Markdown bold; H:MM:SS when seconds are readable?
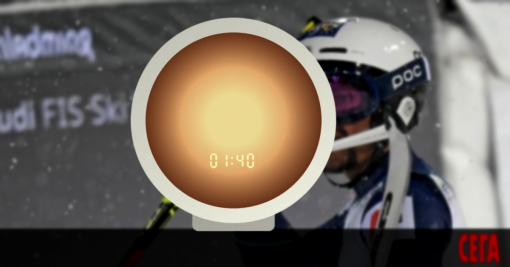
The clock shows **1:40**
